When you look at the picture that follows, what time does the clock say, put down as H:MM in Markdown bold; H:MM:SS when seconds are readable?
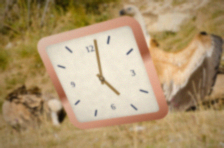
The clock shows **5:02**
